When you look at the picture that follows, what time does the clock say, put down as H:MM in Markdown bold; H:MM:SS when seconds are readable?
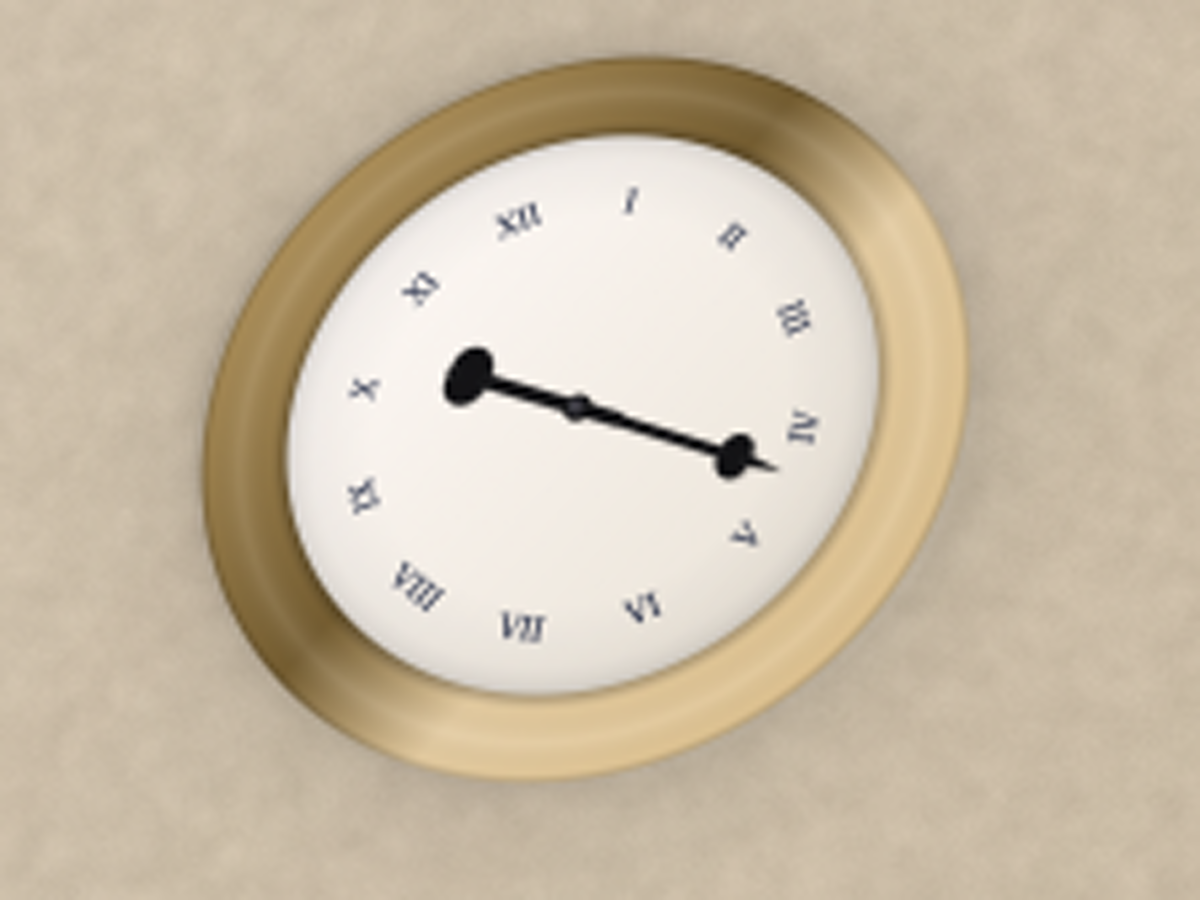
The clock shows **10:22**
